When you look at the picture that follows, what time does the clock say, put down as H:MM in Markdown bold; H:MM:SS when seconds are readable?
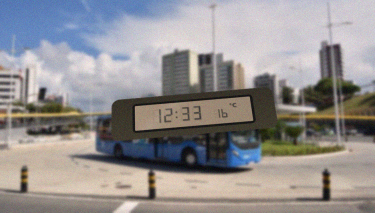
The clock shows **12:33**
